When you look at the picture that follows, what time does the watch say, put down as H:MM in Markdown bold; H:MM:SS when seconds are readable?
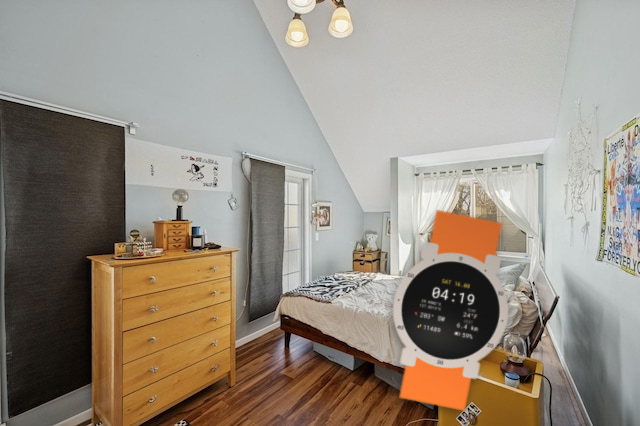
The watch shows **4:19**
